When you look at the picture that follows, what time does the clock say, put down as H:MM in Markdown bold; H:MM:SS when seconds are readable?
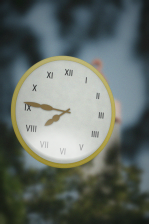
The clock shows **7:46**
